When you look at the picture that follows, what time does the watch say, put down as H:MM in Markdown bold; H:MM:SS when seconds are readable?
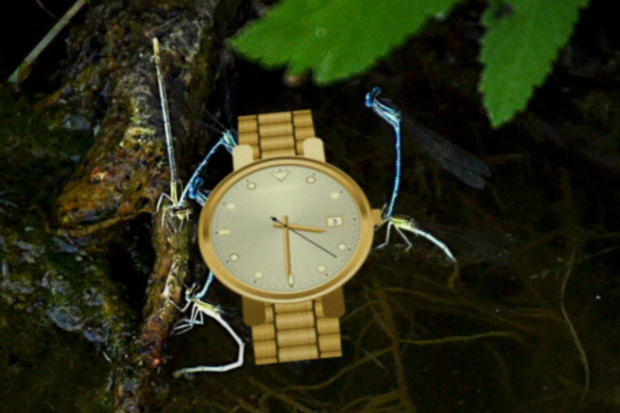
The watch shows **3:30:22**
